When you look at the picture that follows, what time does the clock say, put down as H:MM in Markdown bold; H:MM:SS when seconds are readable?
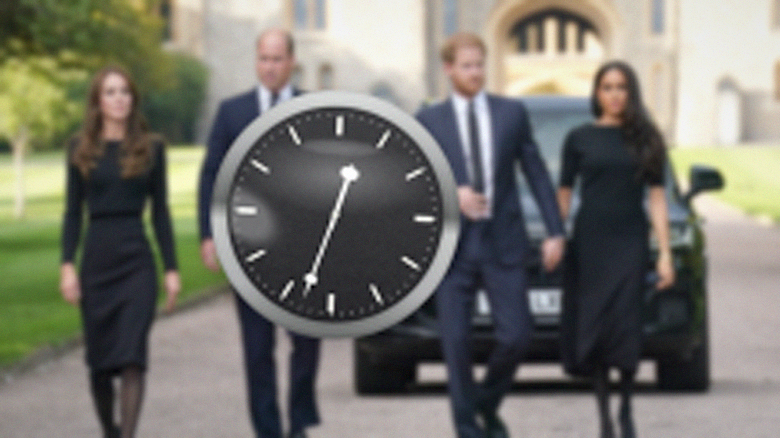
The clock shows **12:33**
